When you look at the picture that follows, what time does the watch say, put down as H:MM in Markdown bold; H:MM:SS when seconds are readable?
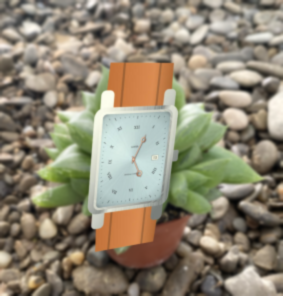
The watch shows **5:04**
